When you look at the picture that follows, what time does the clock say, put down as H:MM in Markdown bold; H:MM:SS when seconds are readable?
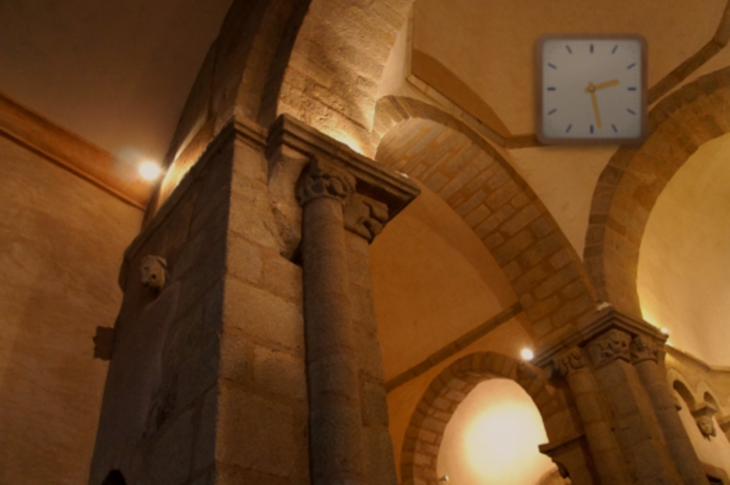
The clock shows **2:28**
